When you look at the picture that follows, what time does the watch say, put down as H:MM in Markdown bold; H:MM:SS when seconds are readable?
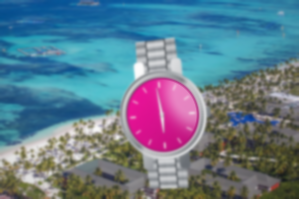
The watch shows **5:59**
